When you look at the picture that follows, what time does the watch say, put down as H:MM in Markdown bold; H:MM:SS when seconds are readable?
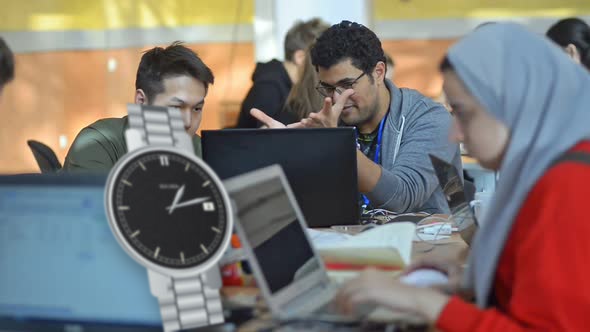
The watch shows **1:13**
